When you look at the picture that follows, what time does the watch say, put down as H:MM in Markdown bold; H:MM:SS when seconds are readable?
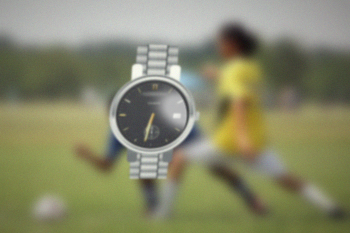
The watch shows **6:32**
